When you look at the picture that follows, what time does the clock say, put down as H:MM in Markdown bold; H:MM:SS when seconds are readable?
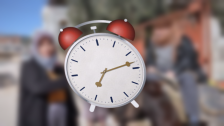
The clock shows **7:13**
